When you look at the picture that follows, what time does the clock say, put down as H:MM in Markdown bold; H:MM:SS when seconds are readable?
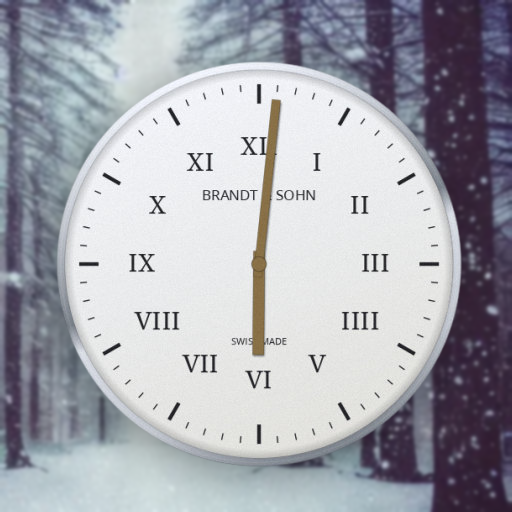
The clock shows **6:01**
